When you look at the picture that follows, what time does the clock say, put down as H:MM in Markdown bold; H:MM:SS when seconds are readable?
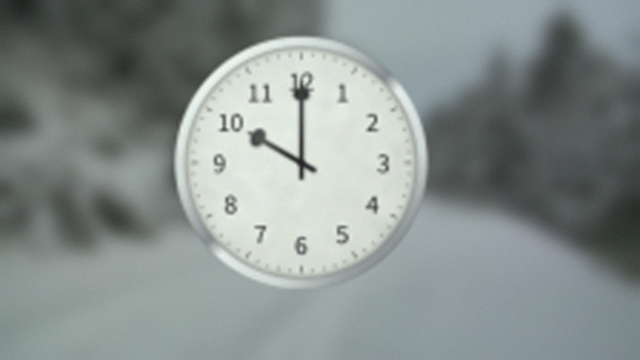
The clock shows **10:00**
